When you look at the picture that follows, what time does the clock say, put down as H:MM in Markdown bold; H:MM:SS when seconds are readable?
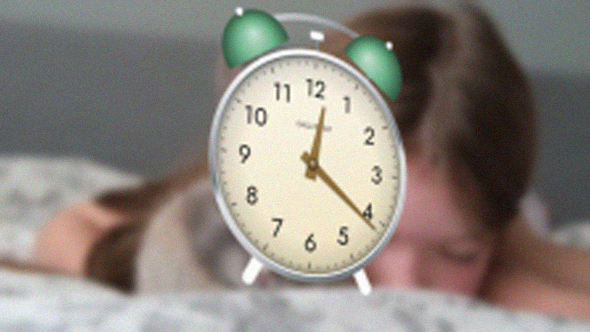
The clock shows **12:21**
